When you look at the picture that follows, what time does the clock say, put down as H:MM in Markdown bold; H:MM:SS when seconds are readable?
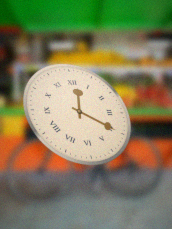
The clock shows **12:20**
